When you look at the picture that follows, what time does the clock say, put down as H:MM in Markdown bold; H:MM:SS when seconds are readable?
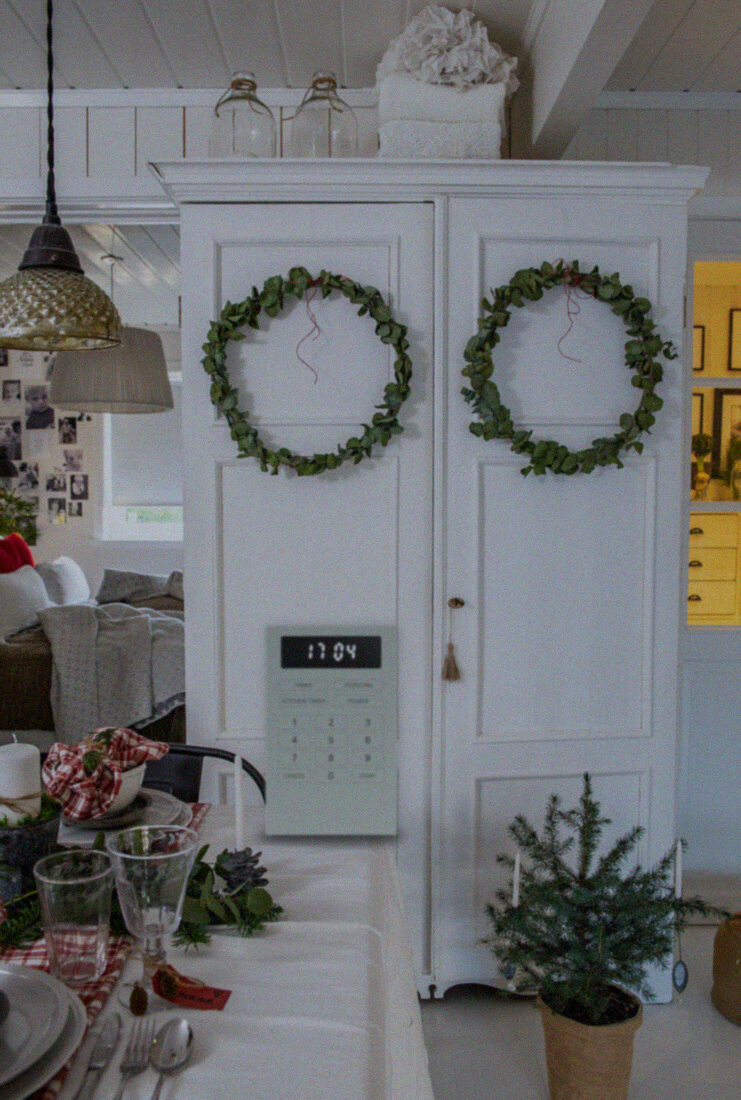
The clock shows **17:04**
